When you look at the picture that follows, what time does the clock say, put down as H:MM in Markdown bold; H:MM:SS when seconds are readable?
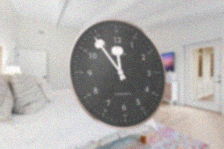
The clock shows **11:54**
